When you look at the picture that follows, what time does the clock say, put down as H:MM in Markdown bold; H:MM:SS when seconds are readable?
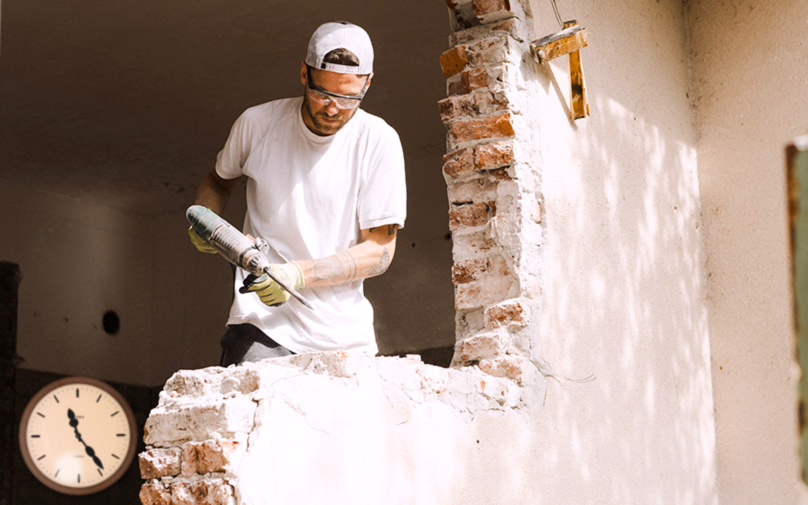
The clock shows **11:24**
